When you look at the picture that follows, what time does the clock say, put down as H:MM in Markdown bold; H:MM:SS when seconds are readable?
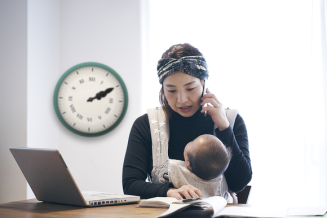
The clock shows **2:10**
